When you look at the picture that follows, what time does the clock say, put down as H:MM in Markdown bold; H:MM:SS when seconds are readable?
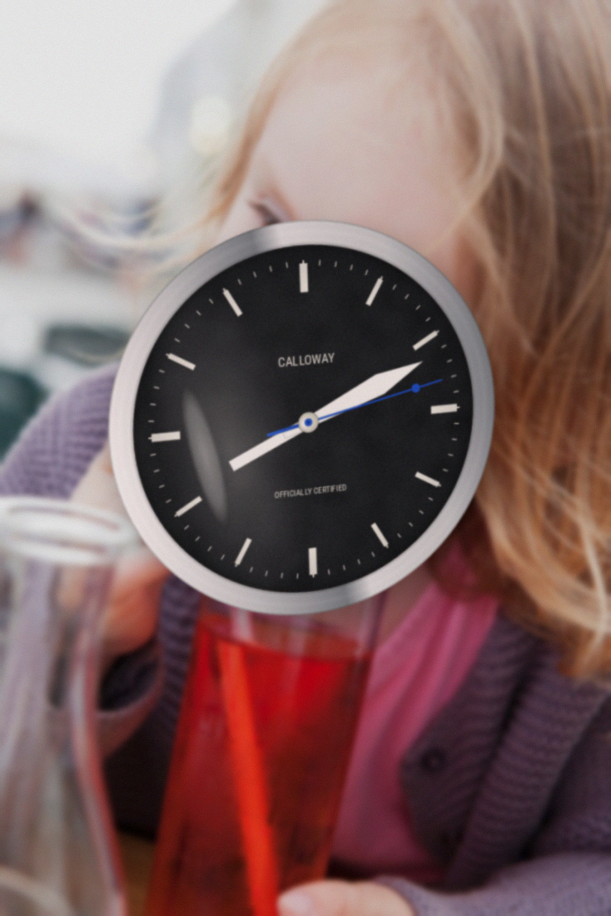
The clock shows **8:11:13**
